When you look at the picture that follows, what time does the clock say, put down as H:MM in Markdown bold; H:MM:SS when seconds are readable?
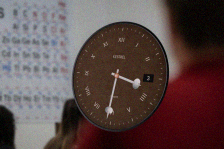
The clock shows **3:31**
